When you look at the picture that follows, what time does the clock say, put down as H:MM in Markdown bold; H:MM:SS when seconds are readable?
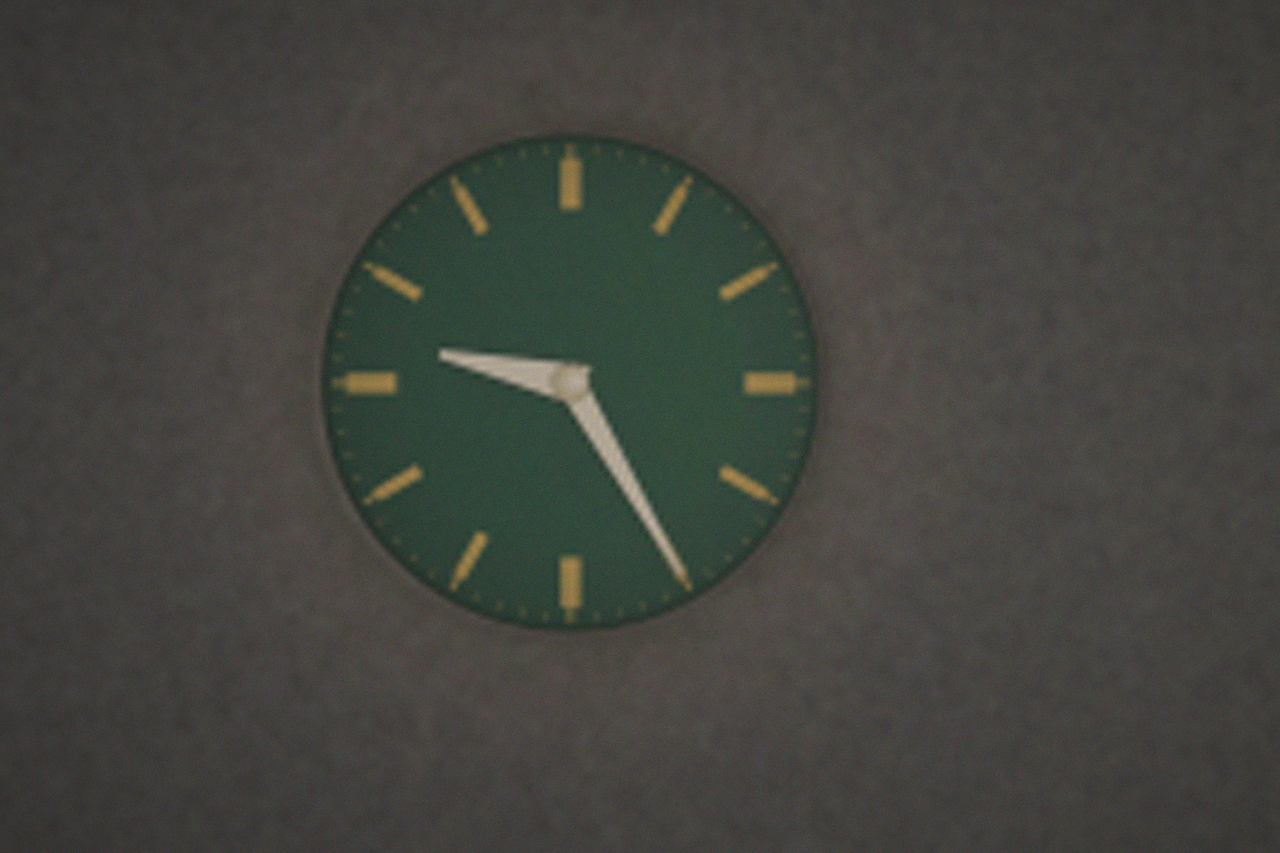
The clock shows **9:25**
